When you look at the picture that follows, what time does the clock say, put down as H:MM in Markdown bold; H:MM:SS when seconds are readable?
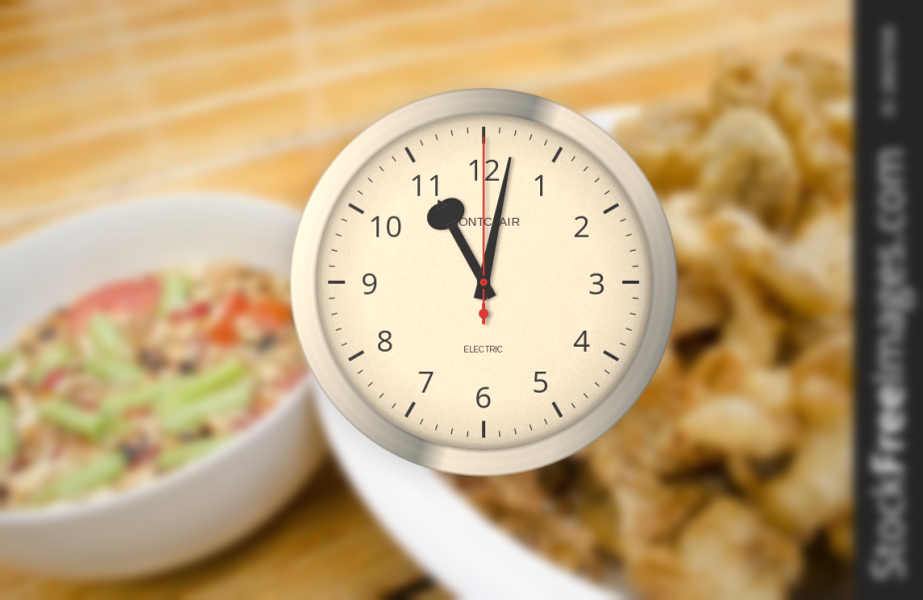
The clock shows **11:02:00**
